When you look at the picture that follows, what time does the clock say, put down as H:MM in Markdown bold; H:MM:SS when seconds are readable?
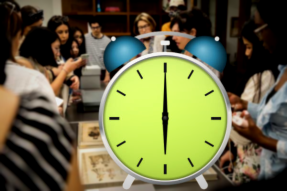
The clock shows **6:00**
